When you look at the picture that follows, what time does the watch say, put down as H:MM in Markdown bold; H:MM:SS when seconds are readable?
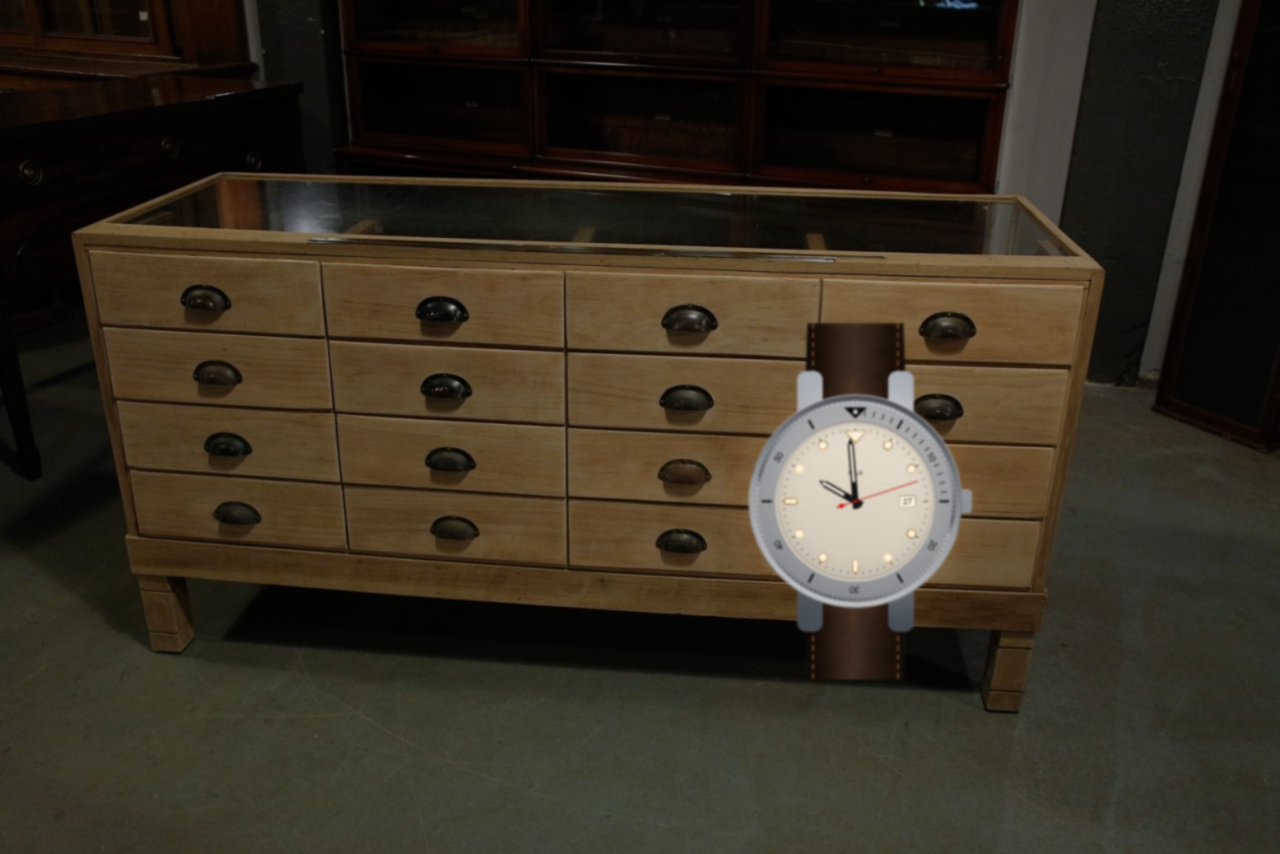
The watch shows **9:59:12**
